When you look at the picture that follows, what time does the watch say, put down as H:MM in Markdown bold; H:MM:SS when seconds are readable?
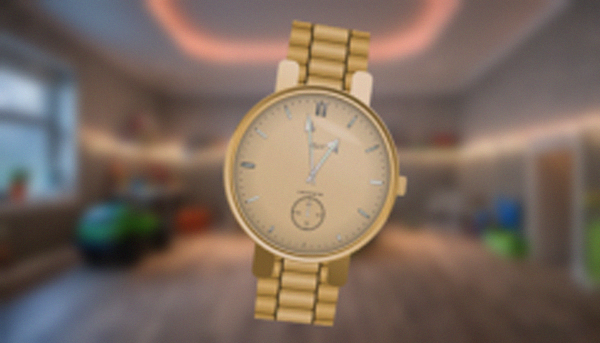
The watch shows **12:58**
